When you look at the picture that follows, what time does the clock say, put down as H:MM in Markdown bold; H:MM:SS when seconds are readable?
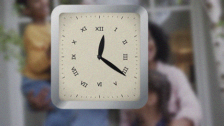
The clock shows **12:21**
